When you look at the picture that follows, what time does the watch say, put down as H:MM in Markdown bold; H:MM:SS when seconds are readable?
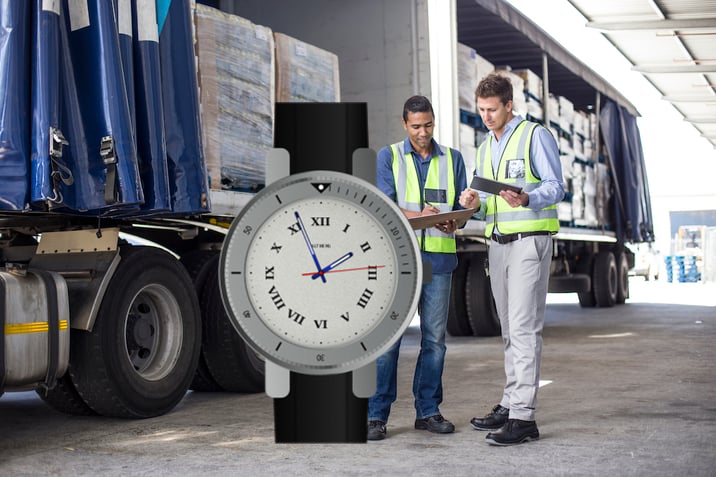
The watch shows **1:56:14**
